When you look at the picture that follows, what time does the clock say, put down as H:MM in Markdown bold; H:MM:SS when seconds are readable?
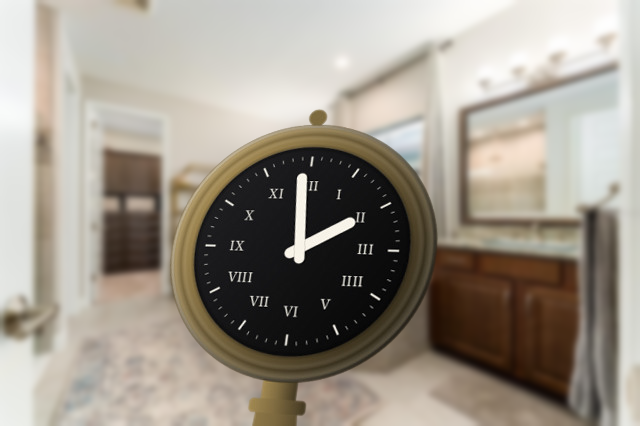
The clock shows **1:59**
